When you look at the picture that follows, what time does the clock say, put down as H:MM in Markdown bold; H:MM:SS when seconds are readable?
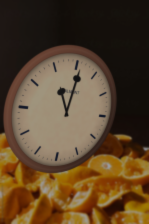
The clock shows **11:01**
